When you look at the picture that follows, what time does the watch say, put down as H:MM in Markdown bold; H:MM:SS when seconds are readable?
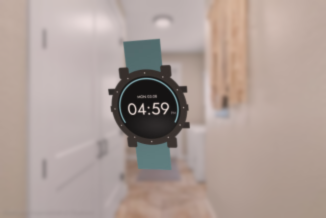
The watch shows **4:59**
